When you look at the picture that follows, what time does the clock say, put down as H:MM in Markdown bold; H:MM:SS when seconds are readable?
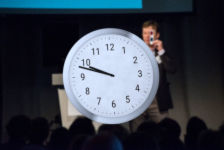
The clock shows **9:48**
